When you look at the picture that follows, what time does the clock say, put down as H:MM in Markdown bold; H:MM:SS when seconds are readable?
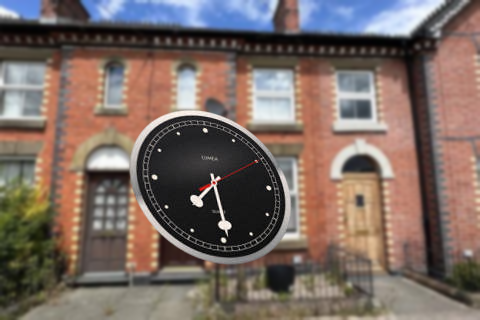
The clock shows **7:29:10**
